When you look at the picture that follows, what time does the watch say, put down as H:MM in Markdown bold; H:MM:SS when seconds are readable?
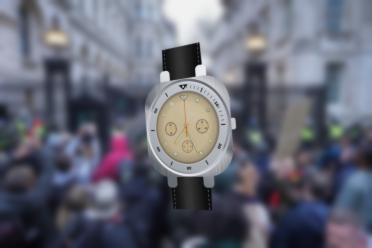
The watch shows **7:26**
